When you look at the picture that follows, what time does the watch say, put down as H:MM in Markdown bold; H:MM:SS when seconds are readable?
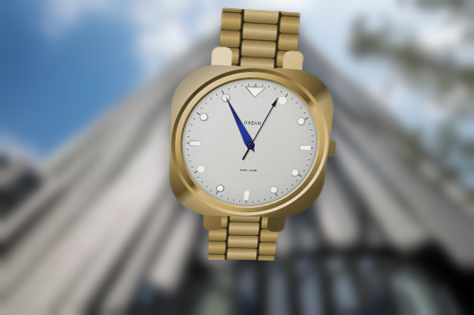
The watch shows **10:55:04**
